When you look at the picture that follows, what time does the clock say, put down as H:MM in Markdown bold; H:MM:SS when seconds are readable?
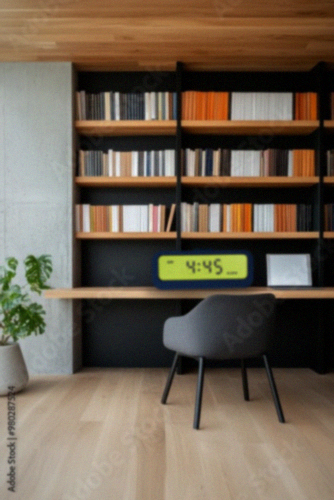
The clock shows **4:45**
